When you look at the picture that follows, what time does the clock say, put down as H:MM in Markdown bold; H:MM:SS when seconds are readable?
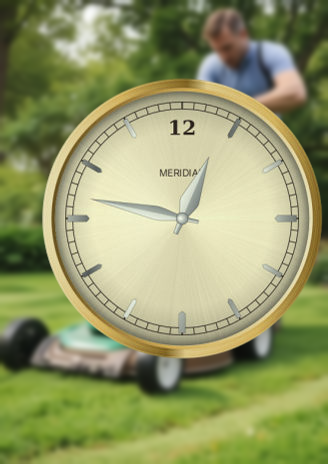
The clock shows **12:47**
